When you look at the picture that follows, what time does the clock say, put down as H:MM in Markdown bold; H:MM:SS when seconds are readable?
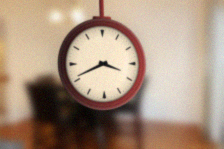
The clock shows **3:41**
